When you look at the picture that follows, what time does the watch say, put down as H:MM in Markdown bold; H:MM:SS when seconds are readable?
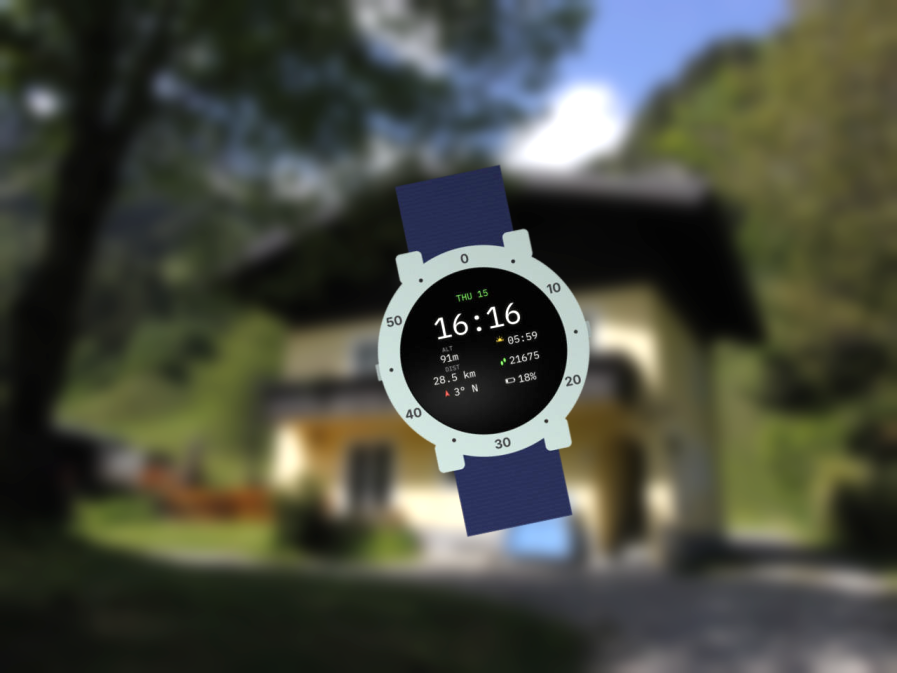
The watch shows **16:16**
